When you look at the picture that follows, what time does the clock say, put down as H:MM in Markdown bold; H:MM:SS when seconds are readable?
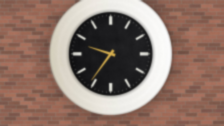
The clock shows **9:36**
